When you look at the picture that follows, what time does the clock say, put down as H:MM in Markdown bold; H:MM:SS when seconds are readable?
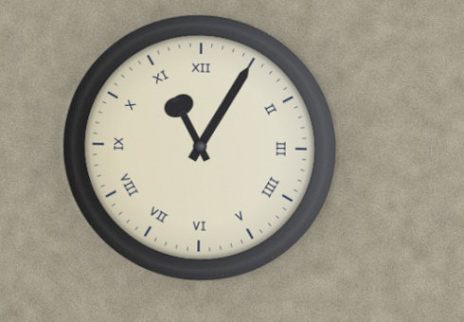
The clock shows **11:05**
